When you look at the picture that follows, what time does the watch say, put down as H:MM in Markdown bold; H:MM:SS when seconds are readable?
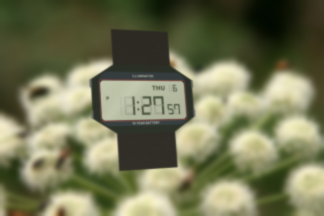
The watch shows **1:27:57**
